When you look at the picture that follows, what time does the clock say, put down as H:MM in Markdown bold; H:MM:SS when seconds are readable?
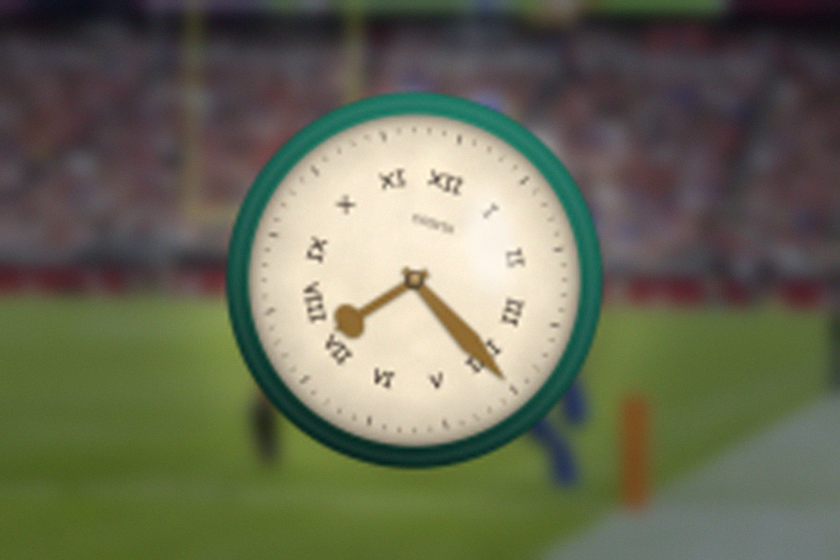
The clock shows **7:20**
